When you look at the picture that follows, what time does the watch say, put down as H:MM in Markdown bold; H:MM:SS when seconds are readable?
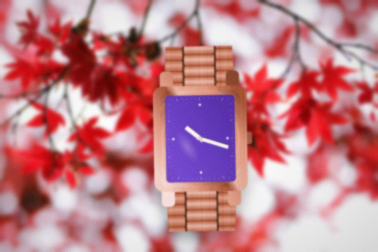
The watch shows **10:18**
